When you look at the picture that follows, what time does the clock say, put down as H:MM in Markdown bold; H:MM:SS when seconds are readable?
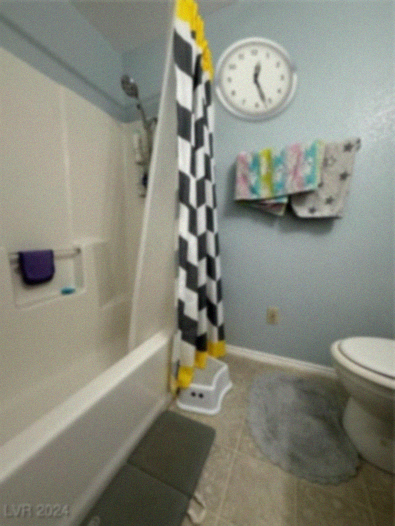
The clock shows **12:27**
